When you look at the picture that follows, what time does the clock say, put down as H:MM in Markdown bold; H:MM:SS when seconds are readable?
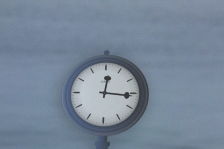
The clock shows **12:16**
